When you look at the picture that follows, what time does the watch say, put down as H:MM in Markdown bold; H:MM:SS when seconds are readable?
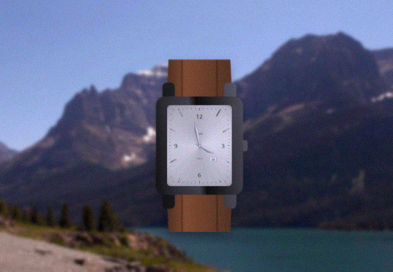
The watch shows **3:58**
